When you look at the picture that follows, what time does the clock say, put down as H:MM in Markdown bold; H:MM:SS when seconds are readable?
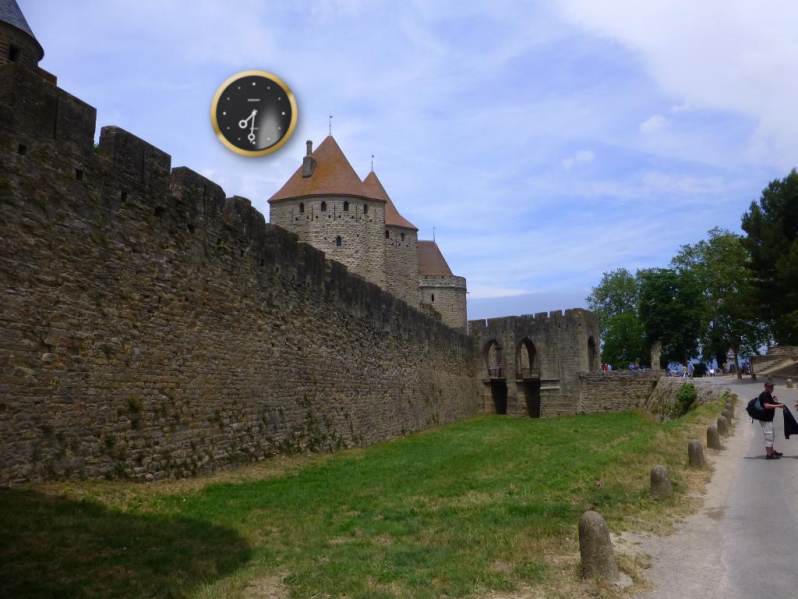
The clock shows **7:31**
